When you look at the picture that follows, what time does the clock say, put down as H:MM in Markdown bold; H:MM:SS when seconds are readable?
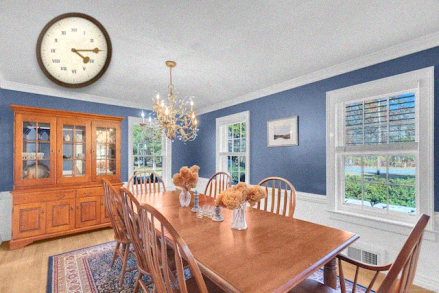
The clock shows **4:15**
